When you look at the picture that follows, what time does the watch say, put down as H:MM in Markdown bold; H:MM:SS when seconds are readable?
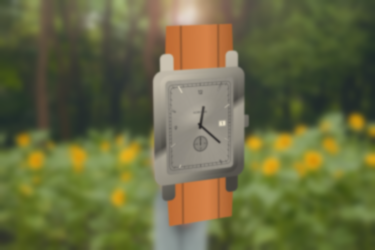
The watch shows **12:22**
